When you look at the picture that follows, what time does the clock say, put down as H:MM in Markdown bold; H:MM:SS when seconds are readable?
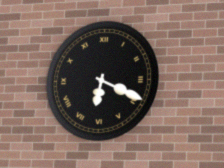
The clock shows **6:19**
